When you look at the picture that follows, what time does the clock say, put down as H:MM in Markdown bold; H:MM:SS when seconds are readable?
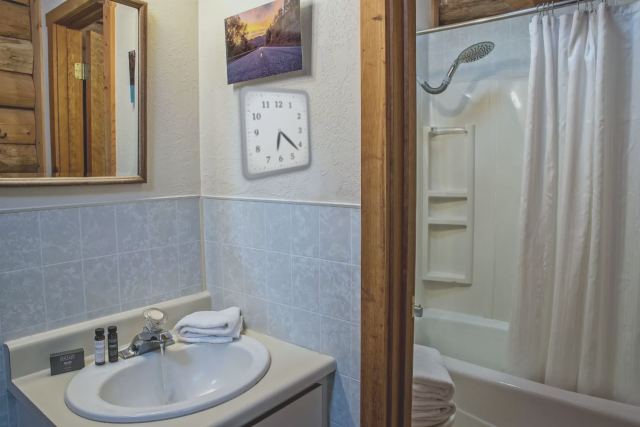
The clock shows **6:22**
